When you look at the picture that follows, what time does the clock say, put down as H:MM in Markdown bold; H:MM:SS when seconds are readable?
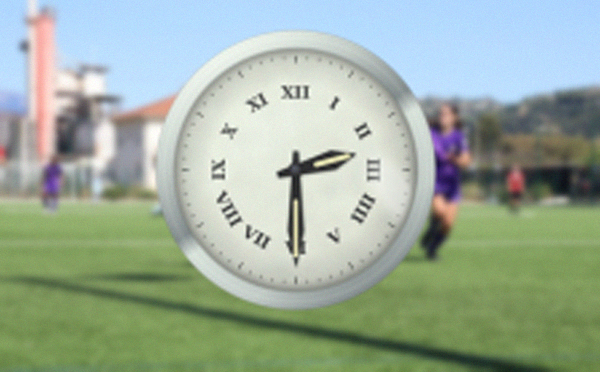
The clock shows **2:30**
